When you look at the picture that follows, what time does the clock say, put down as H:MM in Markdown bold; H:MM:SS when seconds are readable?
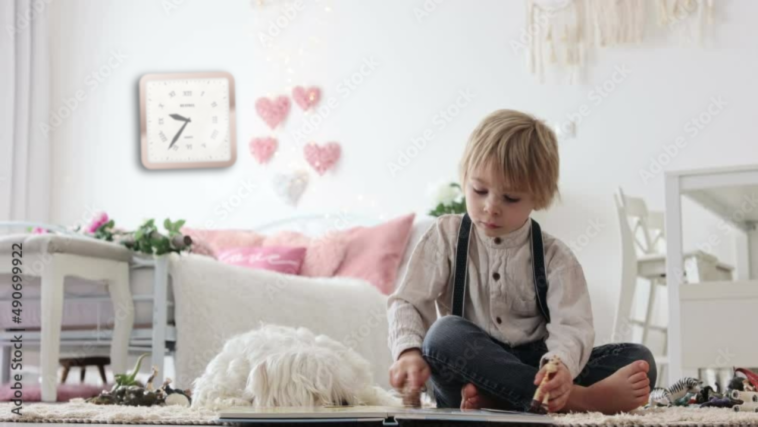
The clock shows **9:36**
